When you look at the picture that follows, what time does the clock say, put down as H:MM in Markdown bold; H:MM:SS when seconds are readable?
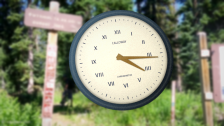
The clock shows **4:16**
